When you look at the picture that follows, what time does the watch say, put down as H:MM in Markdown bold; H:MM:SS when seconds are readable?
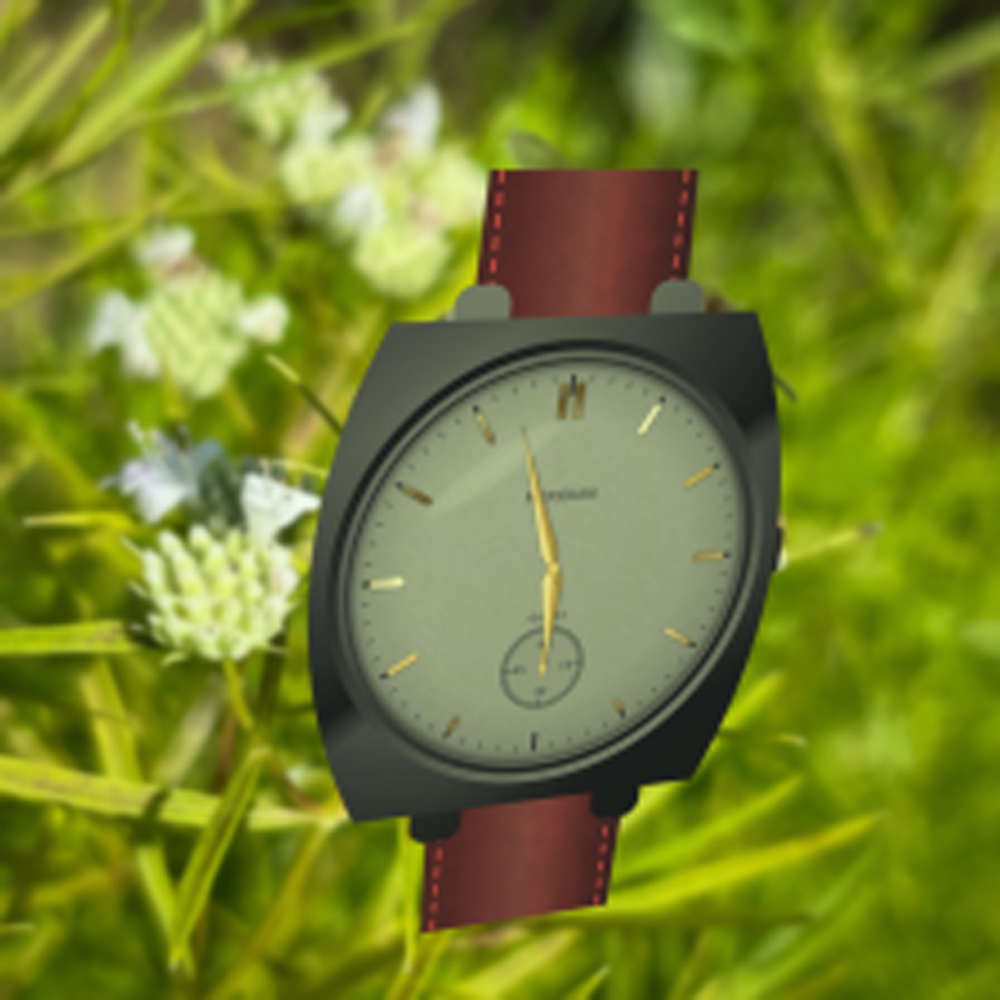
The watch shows **5:57**
